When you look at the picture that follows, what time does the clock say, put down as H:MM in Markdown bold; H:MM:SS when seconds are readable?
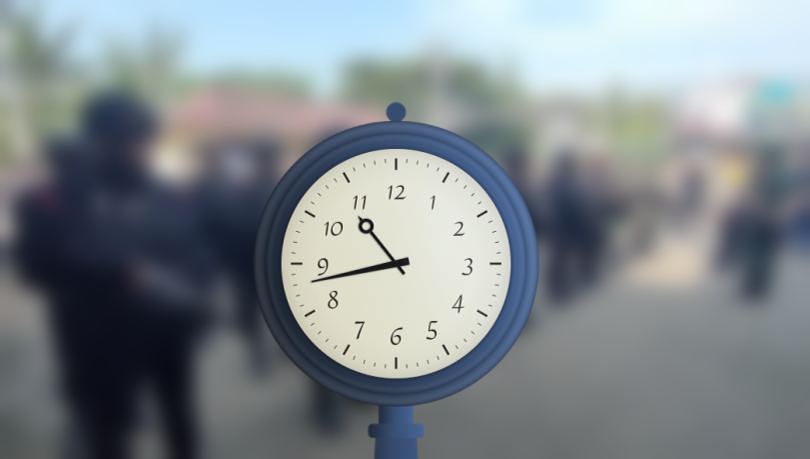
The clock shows **10:43**
